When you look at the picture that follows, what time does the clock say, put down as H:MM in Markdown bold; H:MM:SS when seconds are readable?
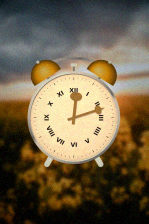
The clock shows **12:12**
